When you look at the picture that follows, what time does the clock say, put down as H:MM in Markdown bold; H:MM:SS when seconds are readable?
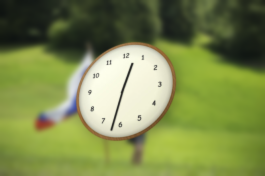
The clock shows **12:32**
